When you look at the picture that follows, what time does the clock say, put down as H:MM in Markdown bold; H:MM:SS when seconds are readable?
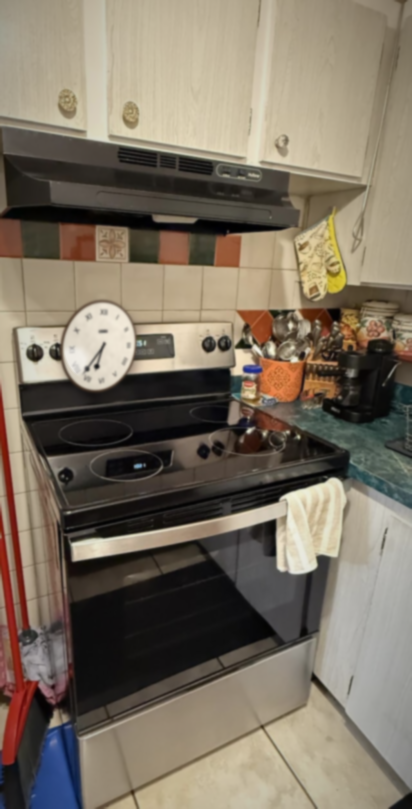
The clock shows **6:37**
